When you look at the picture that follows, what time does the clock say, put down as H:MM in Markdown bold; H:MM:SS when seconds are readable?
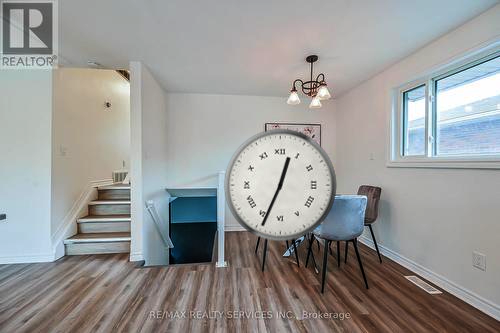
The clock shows **12:34**
